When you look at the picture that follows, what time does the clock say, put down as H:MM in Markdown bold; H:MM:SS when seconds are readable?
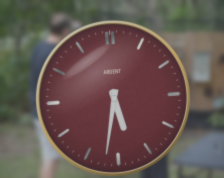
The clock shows **5:32**
